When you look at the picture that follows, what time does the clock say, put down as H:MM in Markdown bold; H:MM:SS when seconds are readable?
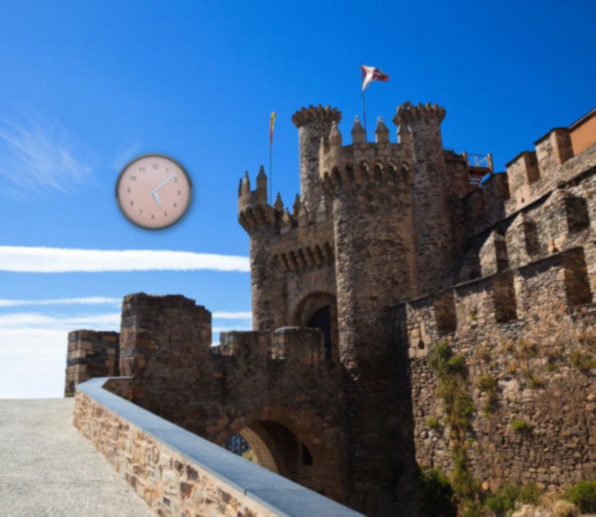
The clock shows **5:08**
